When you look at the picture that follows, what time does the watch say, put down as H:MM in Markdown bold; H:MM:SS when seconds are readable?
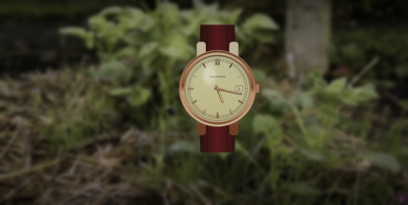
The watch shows **5:17**
